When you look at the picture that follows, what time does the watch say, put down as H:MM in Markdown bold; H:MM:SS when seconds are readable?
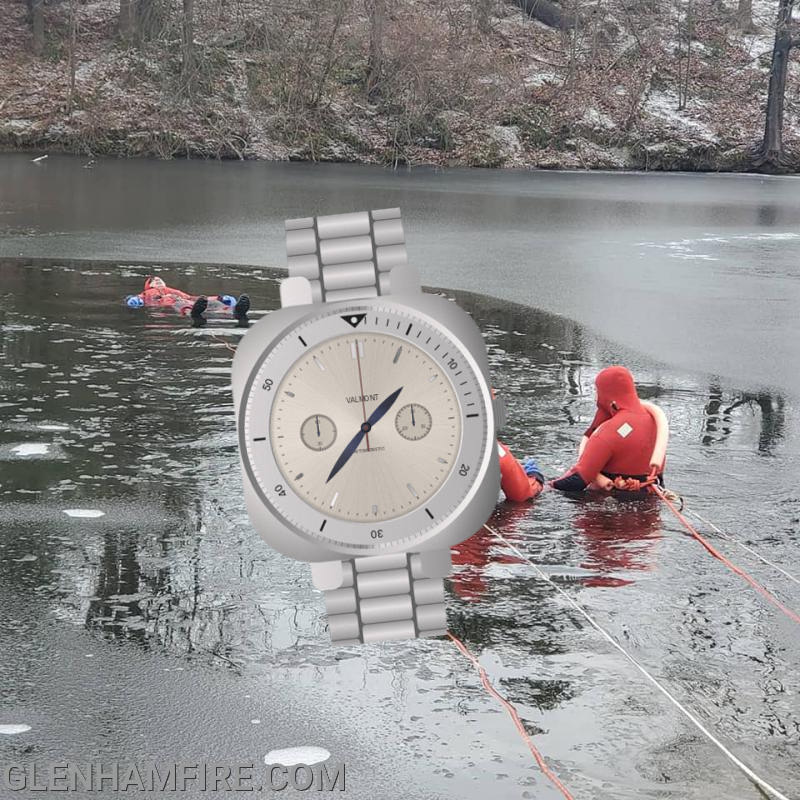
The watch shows **1:37**
